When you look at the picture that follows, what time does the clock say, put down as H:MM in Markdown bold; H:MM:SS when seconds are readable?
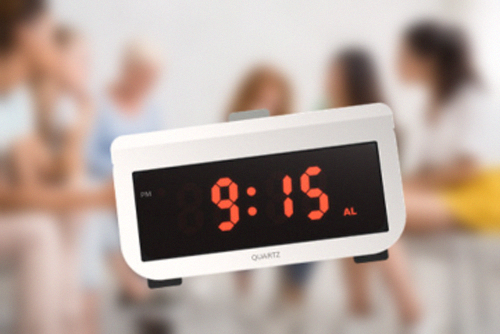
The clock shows **9:15**
